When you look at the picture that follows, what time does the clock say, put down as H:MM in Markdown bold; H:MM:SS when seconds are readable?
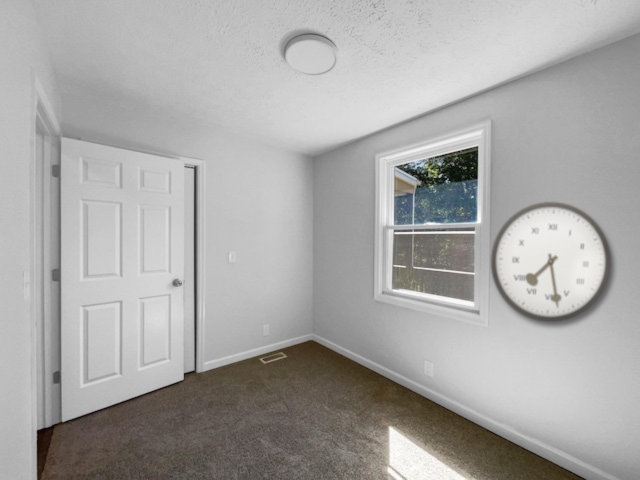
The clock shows **7:28**
